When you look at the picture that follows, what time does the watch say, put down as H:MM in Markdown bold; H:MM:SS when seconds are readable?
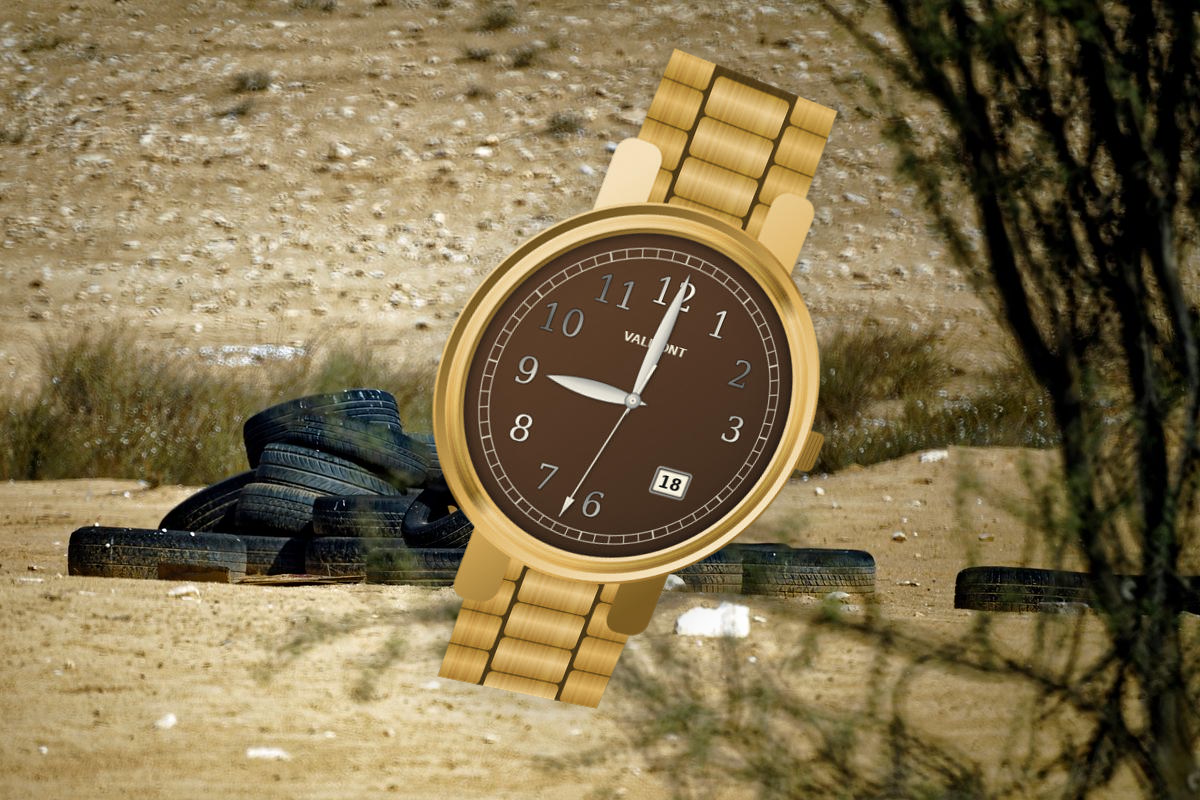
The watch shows **9:00:32**
